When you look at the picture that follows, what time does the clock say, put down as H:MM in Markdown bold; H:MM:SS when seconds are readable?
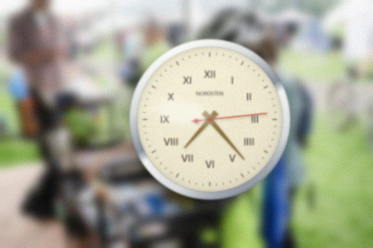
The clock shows **7:23:14**
